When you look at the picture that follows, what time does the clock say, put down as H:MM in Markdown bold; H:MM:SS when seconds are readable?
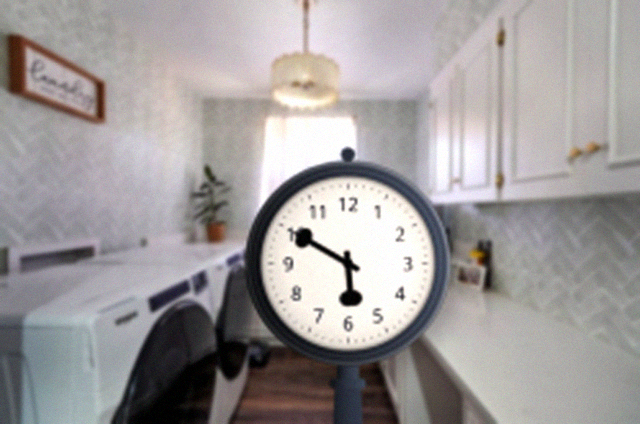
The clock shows **5:50**
